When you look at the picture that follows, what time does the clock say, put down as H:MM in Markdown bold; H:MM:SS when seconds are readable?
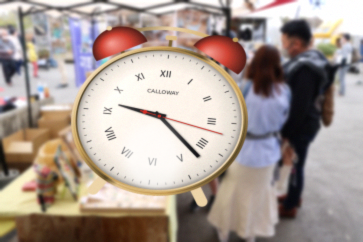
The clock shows **9:22:17**
